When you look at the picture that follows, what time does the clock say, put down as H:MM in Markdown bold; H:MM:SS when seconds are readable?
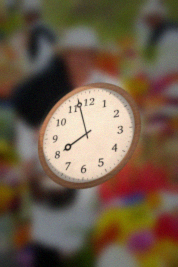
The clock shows **7:57**
